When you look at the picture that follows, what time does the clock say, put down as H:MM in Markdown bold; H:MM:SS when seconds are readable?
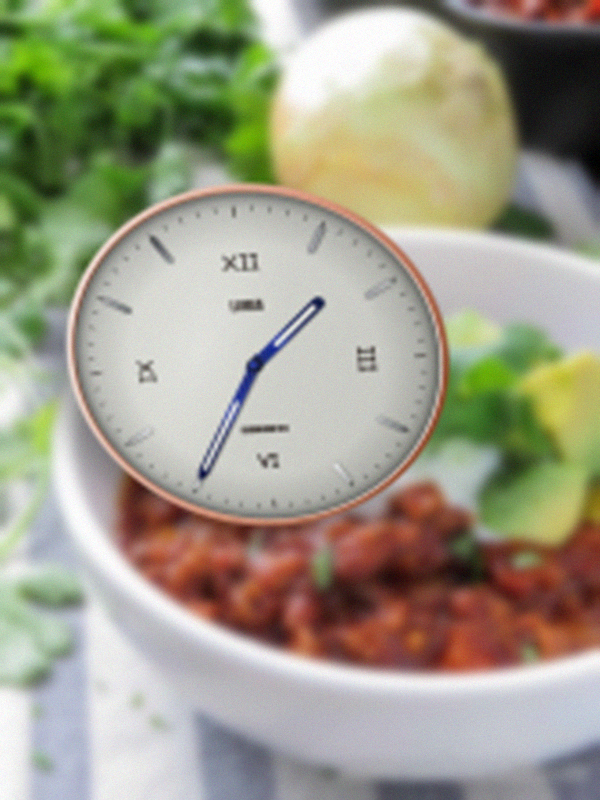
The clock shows **1:35**
